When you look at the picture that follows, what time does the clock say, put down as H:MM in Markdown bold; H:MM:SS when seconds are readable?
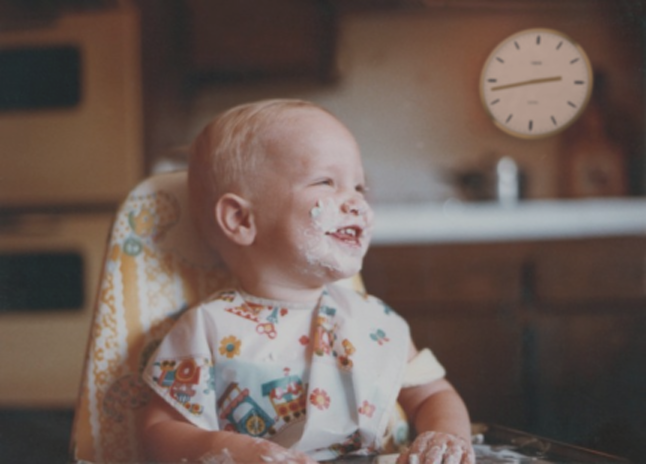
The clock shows **2:43**
